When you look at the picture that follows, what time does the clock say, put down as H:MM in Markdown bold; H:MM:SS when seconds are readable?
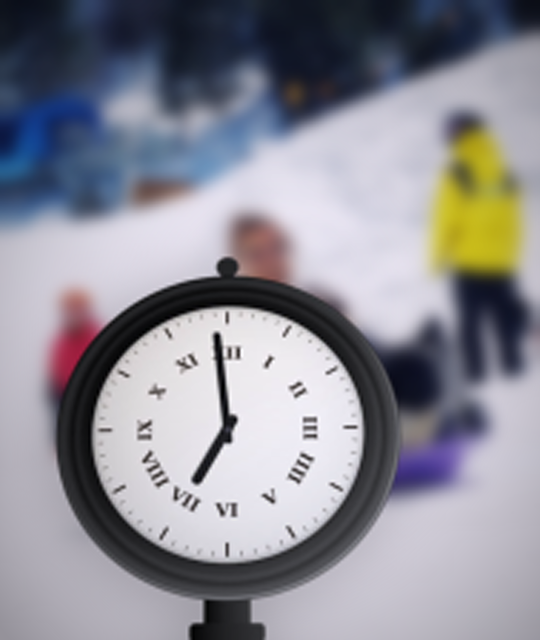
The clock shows **6:59**
